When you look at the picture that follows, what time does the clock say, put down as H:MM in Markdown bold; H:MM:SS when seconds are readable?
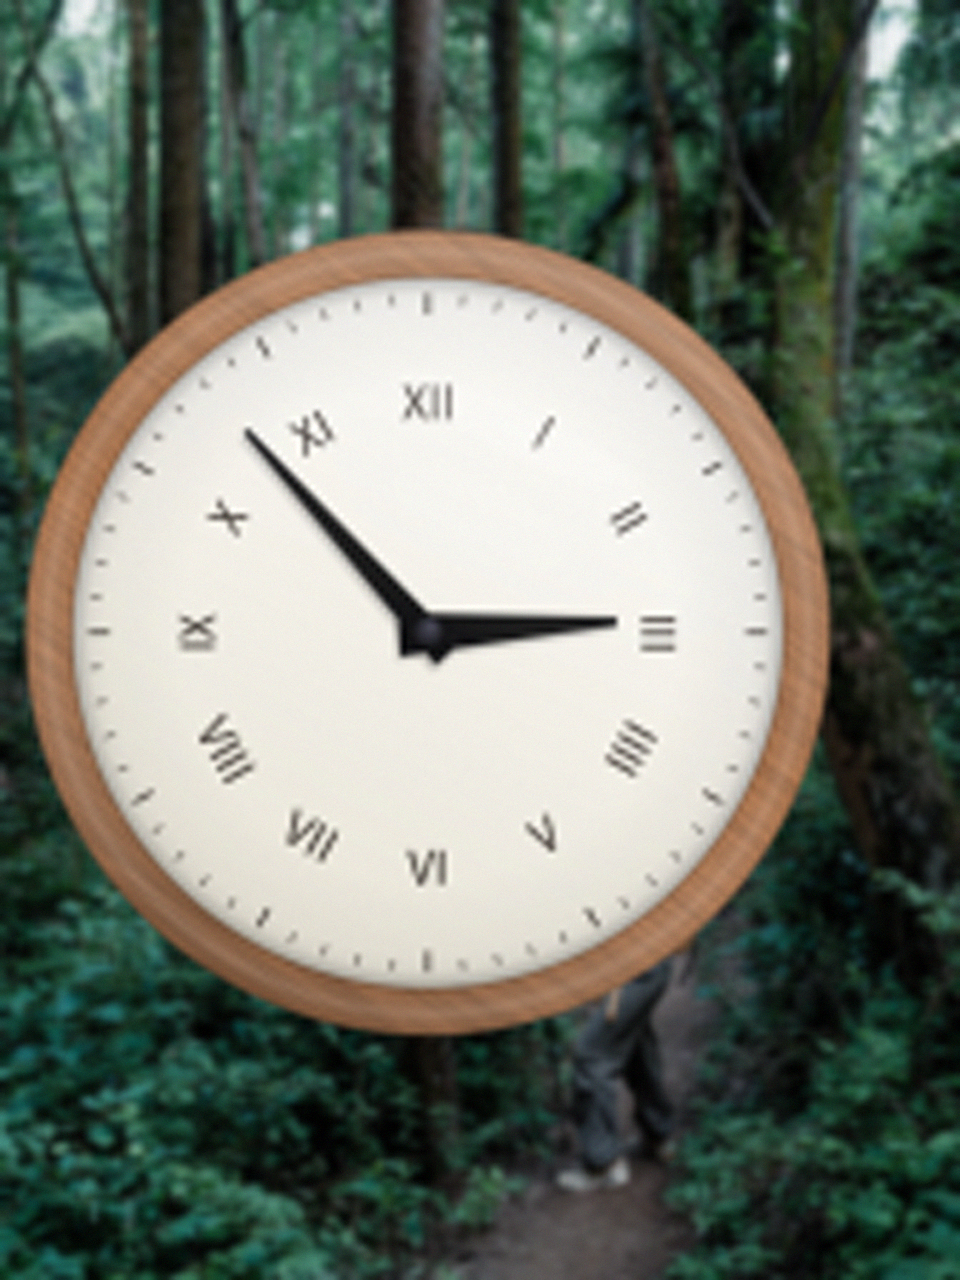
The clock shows **2:53**
